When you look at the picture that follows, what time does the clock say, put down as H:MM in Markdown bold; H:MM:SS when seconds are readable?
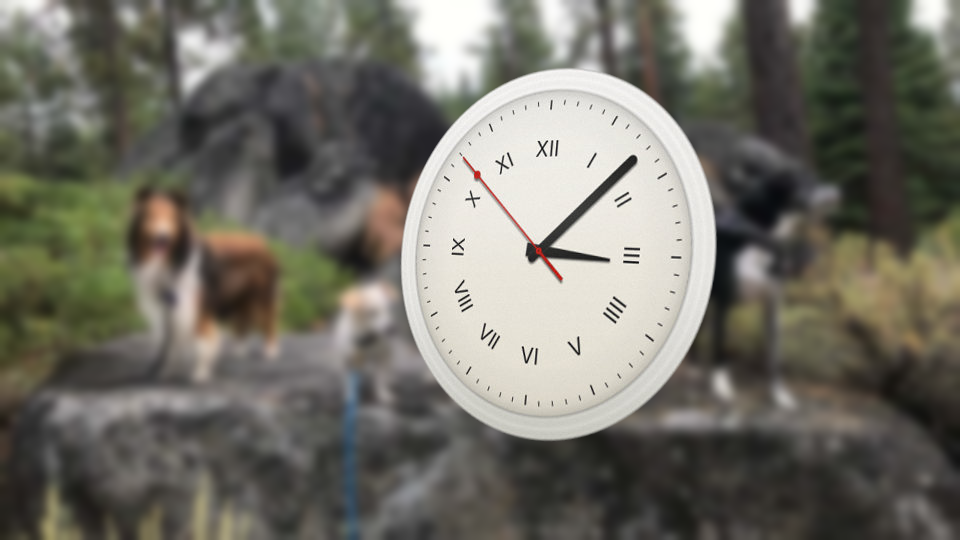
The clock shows **3:07:52**
